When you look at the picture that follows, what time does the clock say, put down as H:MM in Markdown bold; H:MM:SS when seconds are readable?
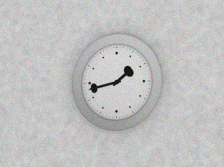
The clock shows **1:43**
